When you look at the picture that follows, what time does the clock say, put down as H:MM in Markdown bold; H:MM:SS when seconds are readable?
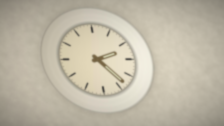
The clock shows **2:23**
